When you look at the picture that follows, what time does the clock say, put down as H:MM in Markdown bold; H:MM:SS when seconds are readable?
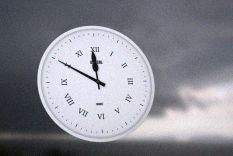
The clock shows **11:50**
